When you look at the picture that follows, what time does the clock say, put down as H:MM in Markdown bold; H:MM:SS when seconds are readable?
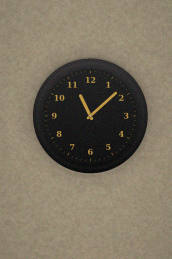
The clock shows **11:08**
